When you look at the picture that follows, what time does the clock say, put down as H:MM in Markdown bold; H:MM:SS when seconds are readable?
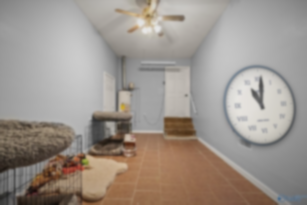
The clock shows **11:01**
